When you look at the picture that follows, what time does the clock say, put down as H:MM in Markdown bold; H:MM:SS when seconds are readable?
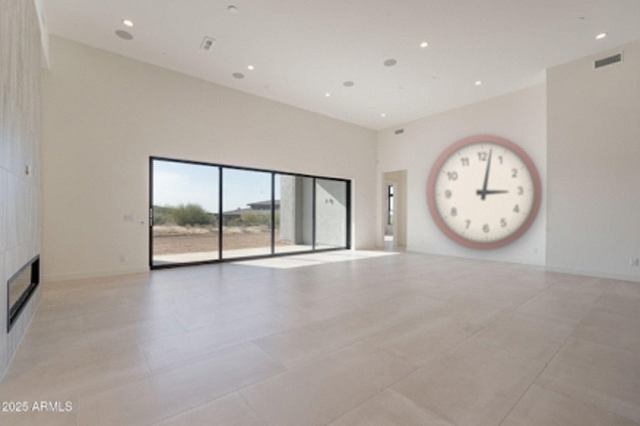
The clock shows **3:02**
